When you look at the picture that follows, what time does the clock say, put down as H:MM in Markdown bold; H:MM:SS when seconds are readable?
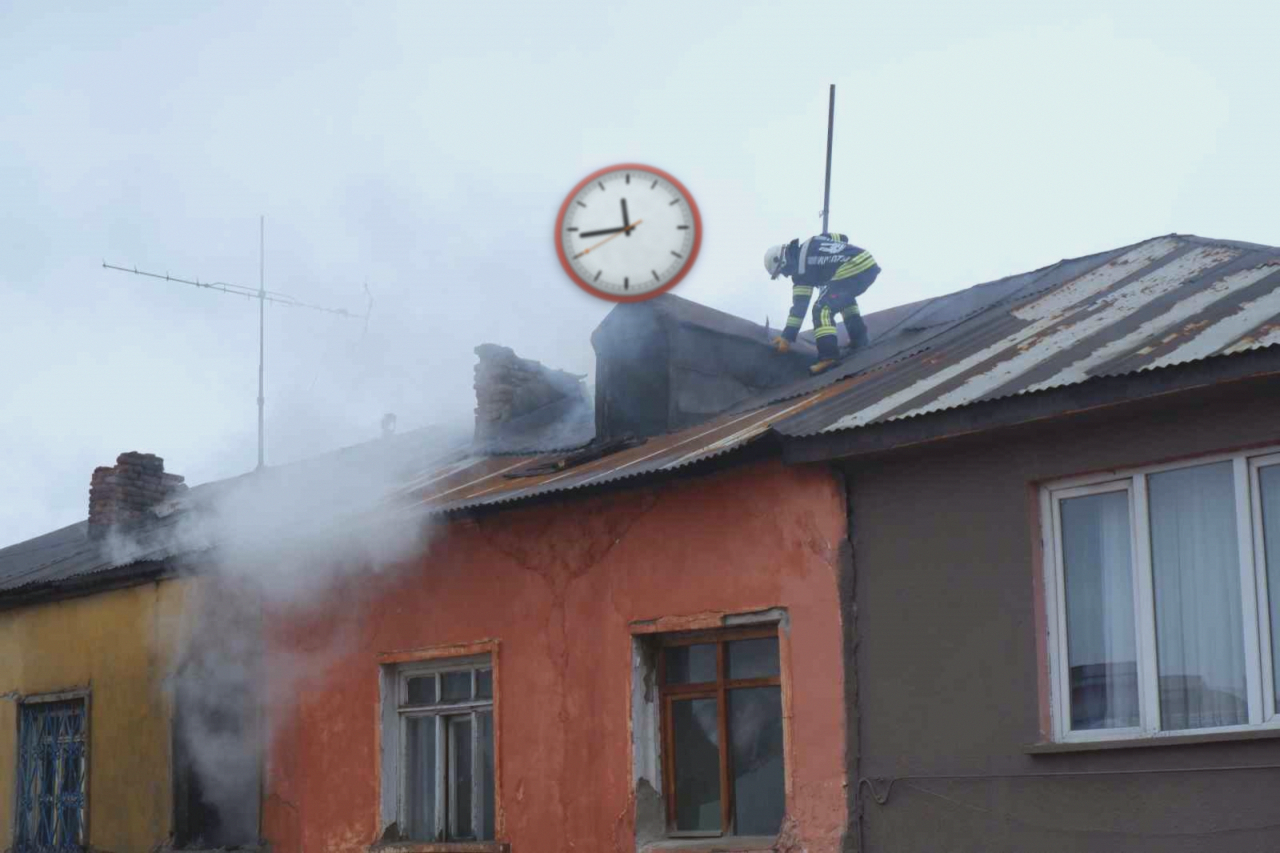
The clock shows **11:43:40**
